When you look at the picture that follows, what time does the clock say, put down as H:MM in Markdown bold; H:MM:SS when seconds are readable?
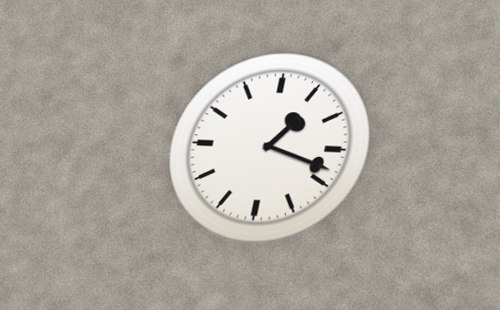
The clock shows **1:18**
